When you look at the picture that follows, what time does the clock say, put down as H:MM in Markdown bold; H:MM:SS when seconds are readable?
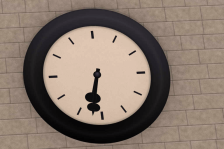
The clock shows **6:32**
